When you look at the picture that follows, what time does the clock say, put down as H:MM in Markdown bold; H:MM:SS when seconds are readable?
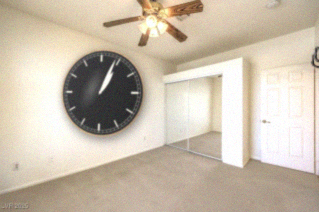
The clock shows **1:04**
